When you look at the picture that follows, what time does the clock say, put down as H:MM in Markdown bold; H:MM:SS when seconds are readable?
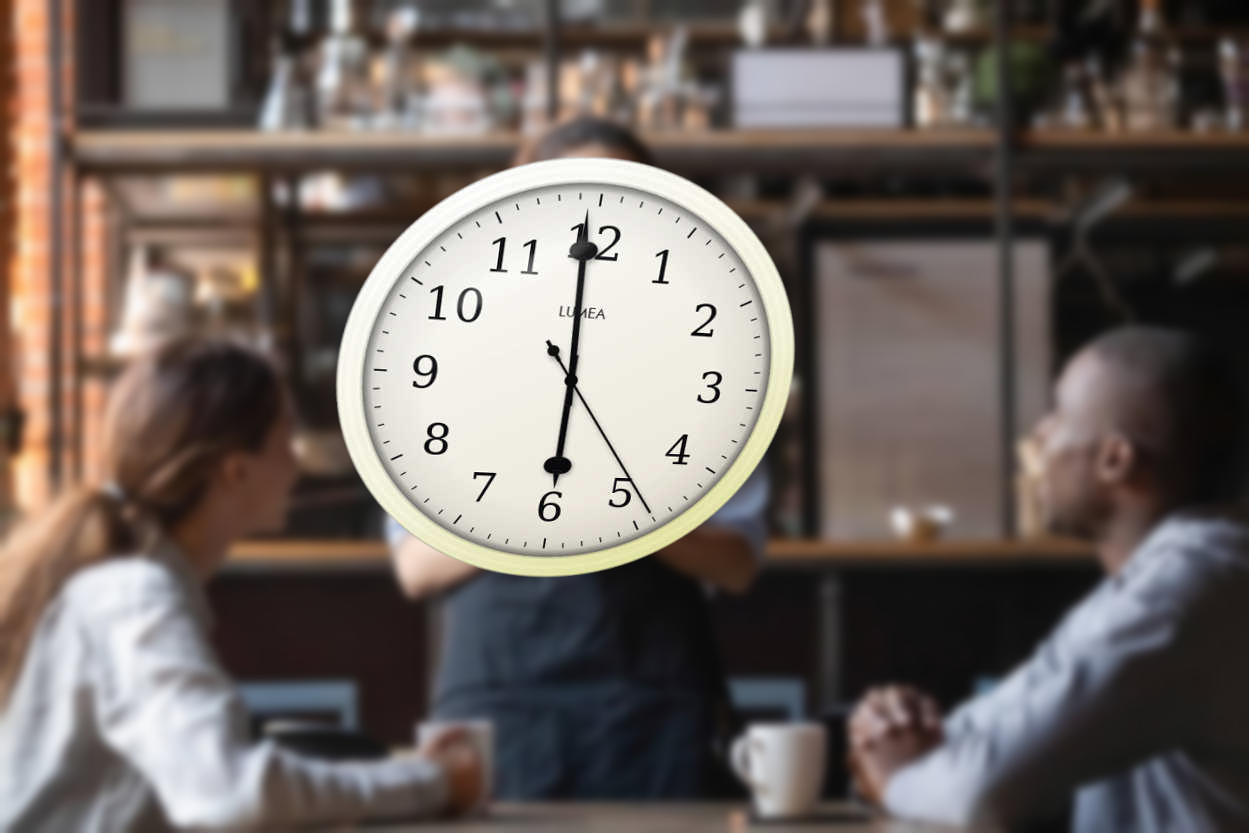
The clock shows **5:59:24**
